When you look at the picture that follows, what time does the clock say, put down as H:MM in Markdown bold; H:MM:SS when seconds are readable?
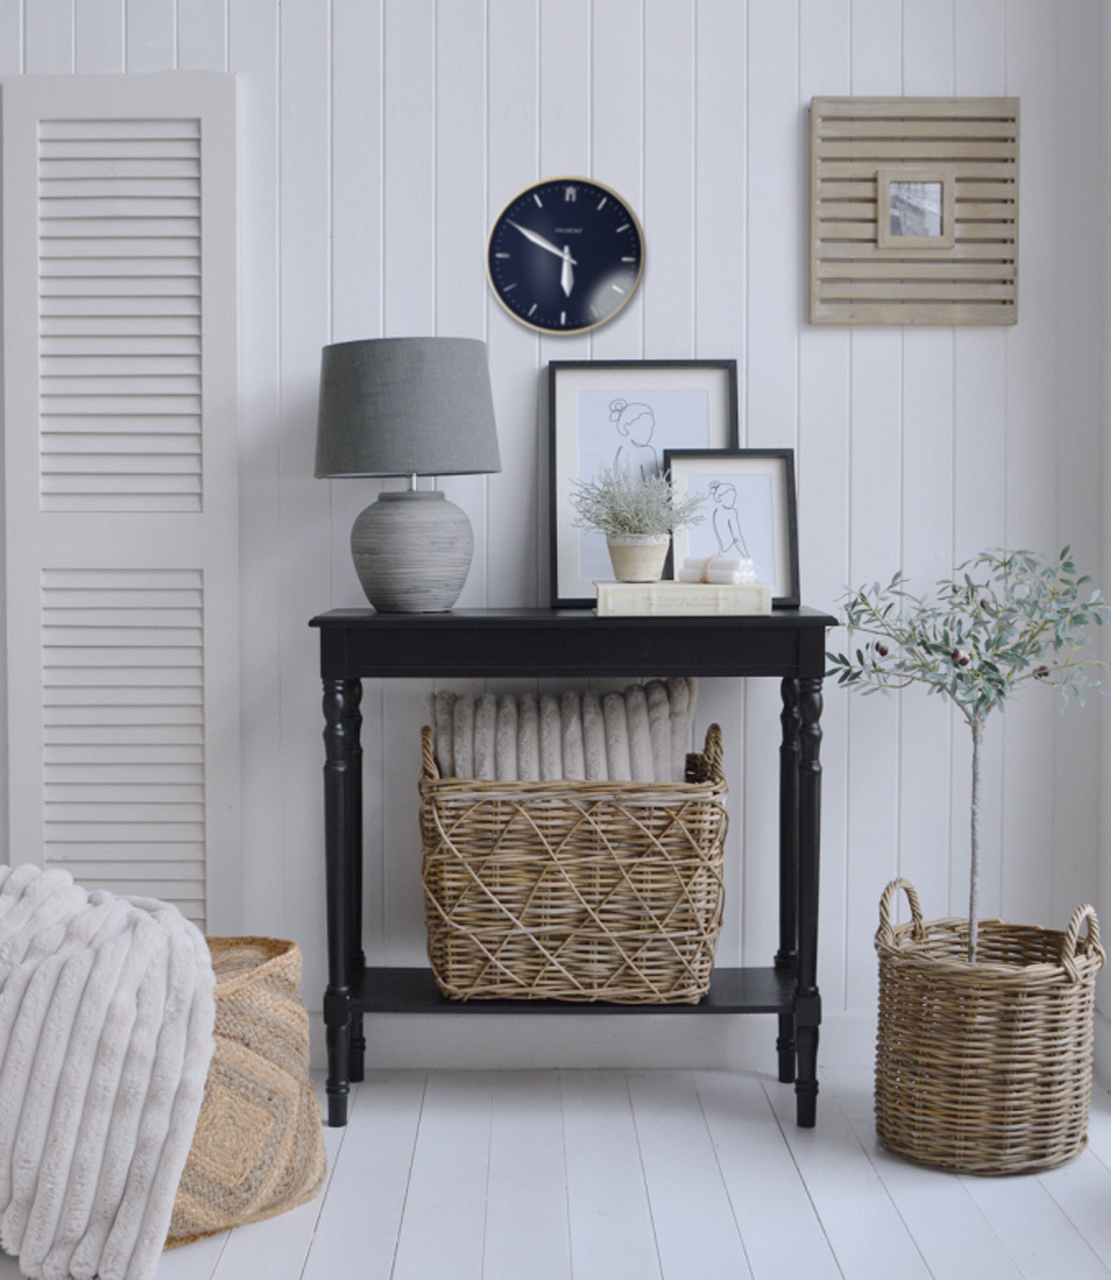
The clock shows **5:50**
